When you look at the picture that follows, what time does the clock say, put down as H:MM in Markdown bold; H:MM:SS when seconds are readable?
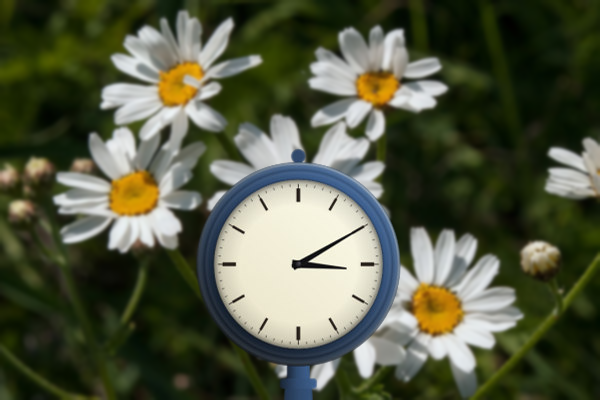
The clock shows **3:10**
